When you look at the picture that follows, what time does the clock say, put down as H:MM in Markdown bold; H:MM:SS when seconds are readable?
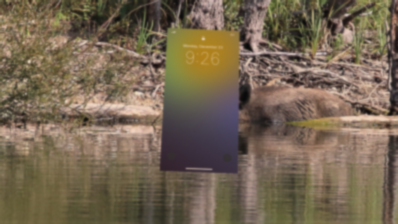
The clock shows **9:26**
